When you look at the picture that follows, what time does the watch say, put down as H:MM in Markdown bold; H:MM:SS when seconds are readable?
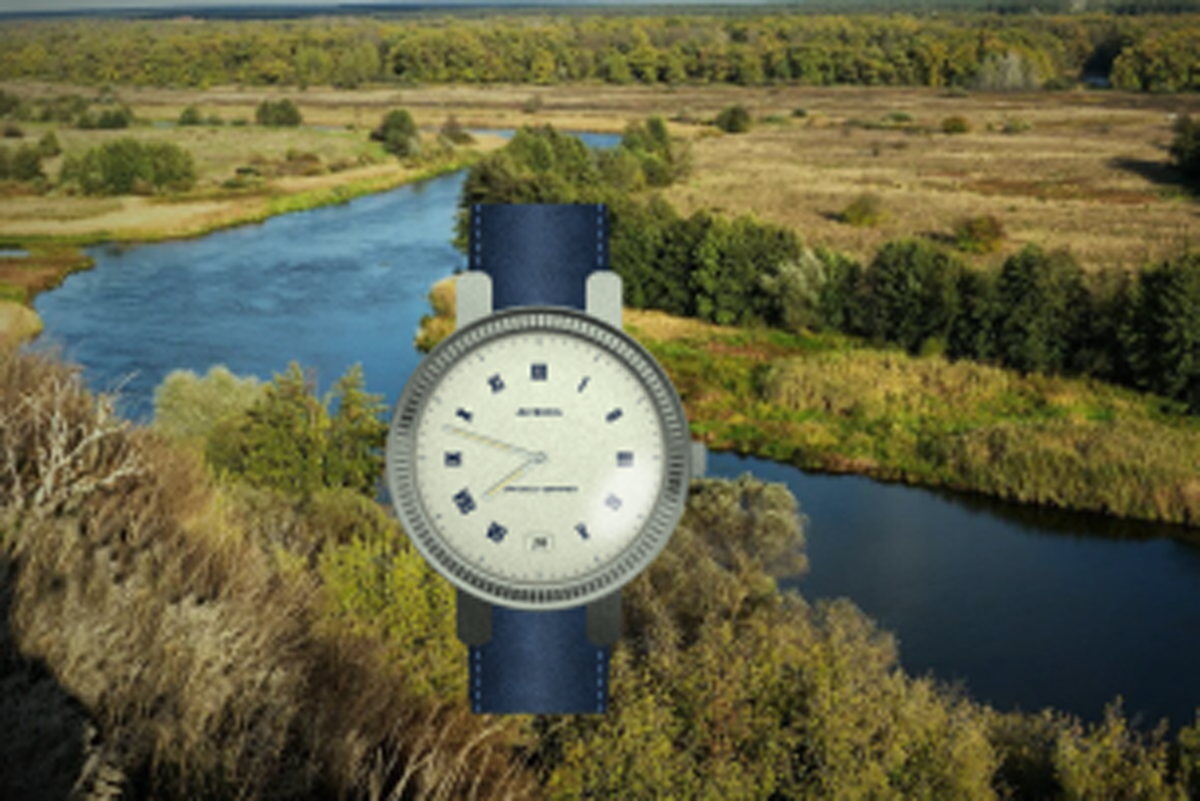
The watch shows **7:48**
